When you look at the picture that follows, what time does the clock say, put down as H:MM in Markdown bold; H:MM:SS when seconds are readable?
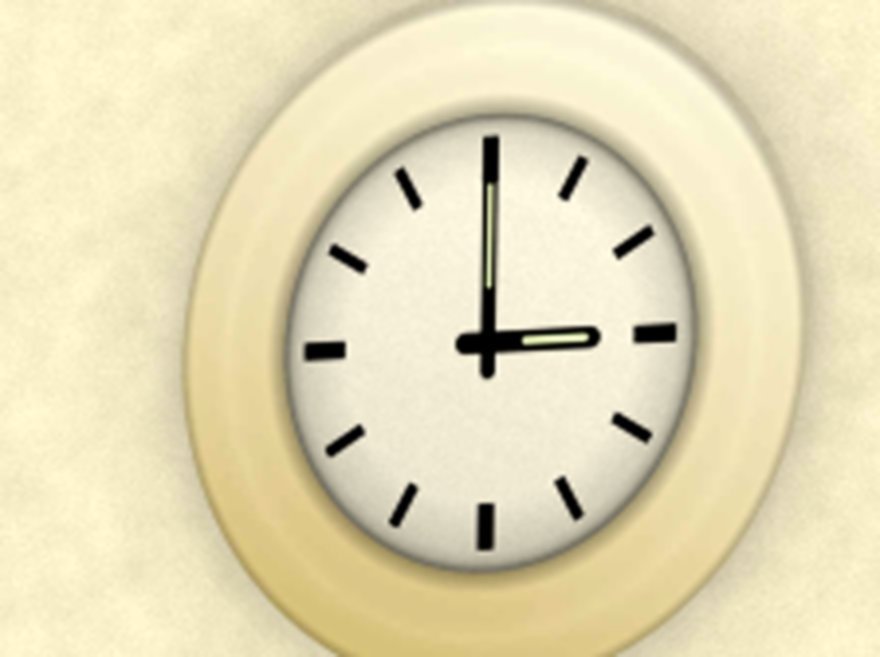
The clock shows **3:00**
